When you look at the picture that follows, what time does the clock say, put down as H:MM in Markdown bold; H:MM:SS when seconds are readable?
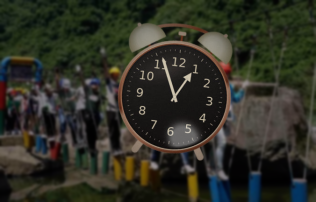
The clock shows **12:56**
